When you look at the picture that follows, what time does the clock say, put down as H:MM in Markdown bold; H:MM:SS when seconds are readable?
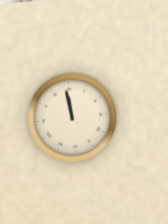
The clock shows **11:59**
